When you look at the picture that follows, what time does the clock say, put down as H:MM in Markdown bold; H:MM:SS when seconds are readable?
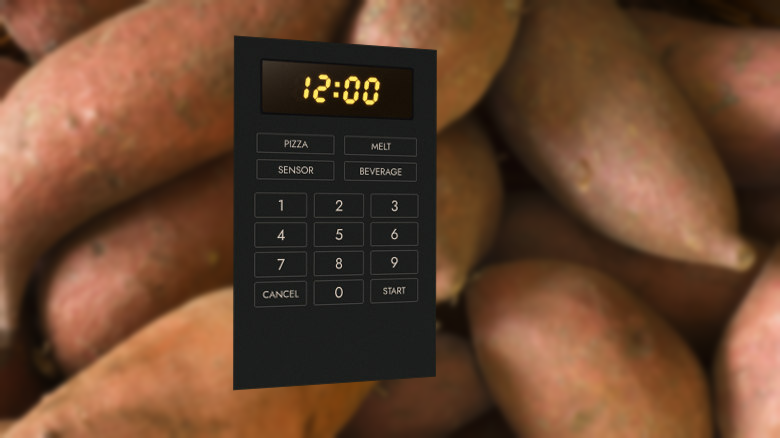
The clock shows **12:00**
